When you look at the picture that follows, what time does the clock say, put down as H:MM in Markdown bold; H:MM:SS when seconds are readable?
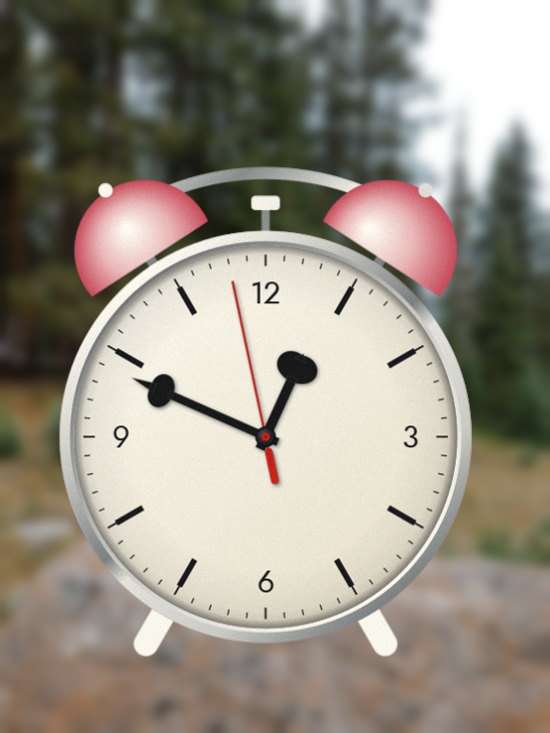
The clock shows **12:48:58**
